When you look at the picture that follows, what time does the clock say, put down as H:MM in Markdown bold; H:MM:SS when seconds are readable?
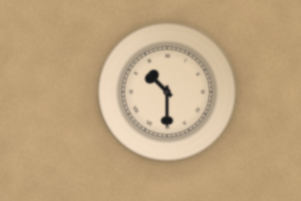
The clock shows **10:30**
